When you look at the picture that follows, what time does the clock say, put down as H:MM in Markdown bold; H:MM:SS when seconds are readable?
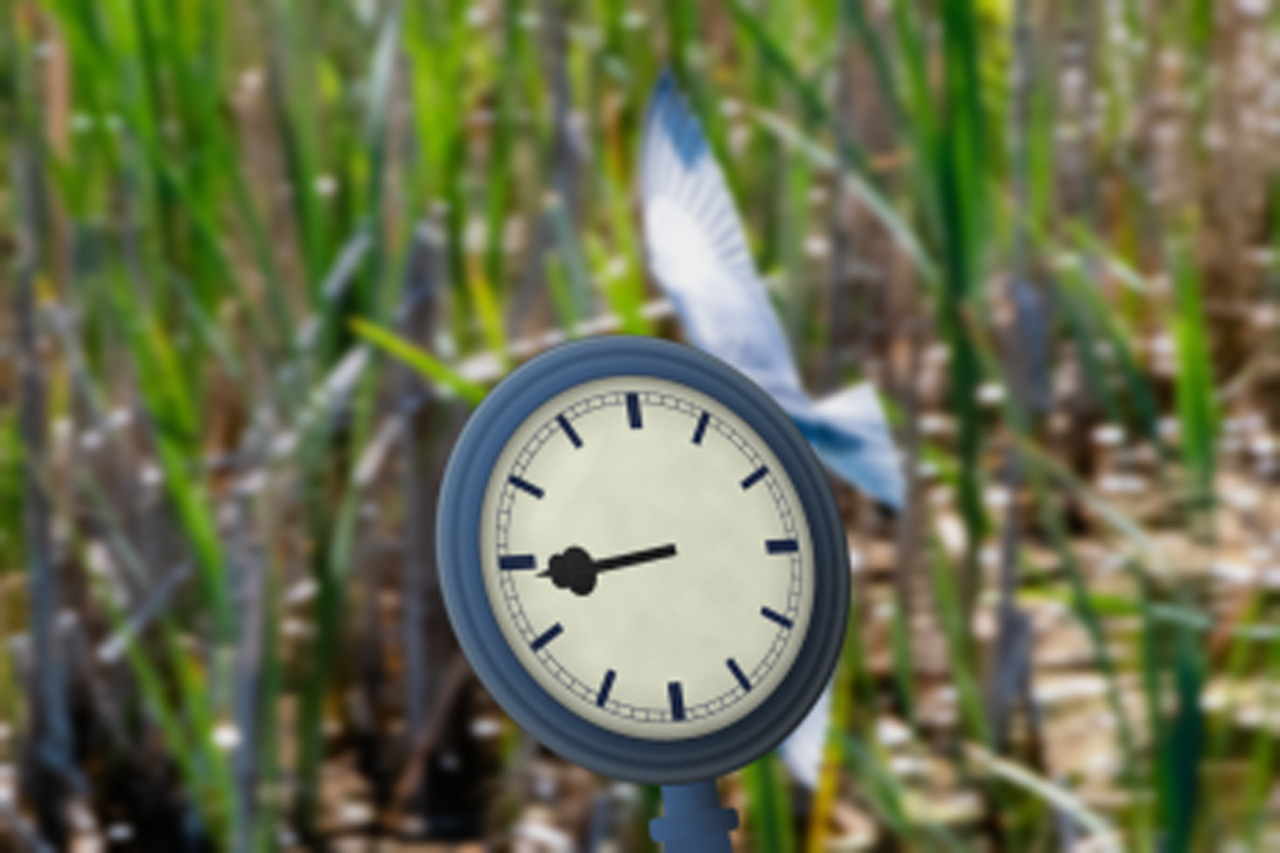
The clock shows **8:44**
